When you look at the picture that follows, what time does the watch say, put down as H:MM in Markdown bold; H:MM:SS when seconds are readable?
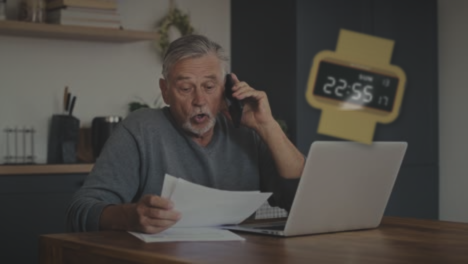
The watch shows **22:55**
